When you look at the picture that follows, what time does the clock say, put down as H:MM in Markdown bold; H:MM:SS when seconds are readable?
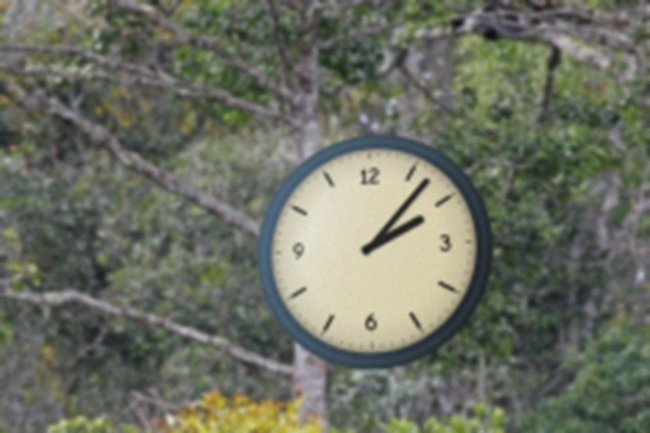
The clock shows **2:07**
